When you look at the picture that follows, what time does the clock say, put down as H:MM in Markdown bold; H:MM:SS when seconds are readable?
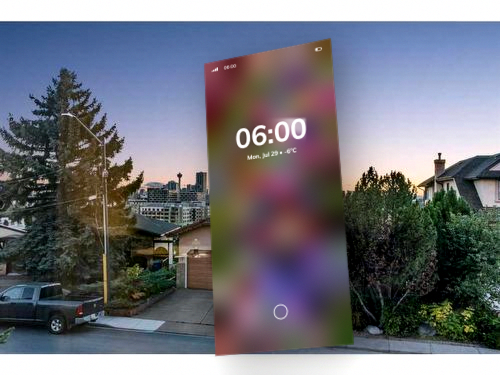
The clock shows **6:00**
